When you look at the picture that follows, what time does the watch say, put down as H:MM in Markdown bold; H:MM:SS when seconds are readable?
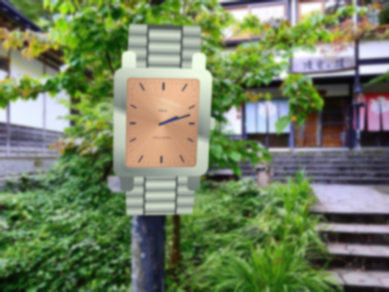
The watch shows **2:12**
